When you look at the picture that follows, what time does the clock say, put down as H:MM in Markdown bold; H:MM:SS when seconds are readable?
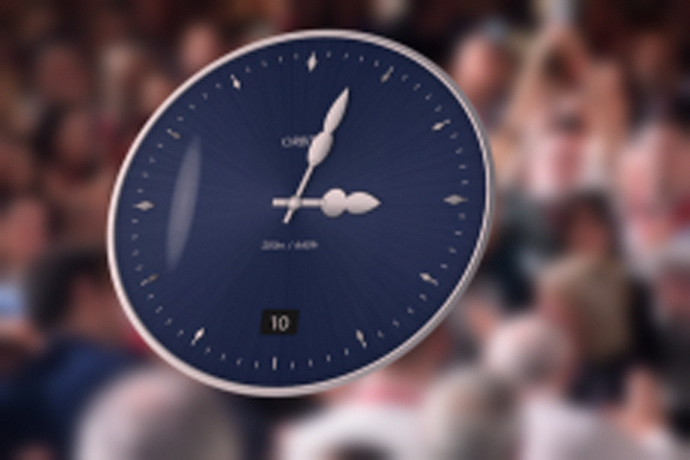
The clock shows **3:03**
